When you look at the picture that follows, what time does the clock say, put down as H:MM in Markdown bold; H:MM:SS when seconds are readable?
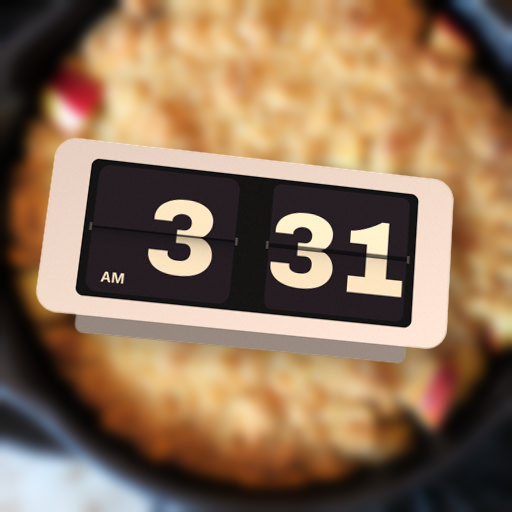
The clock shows **3:31**
